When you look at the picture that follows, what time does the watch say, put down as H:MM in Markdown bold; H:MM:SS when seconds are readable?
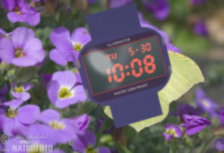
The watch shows **10:08**
